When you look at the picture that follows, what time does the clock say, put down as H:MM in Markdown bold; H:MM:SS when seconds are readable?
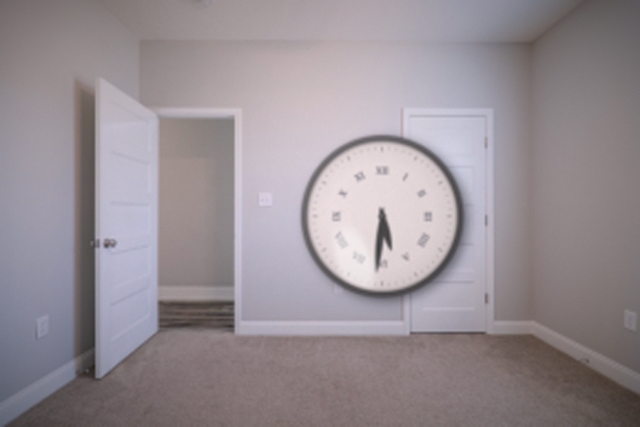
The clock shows **5:31**
